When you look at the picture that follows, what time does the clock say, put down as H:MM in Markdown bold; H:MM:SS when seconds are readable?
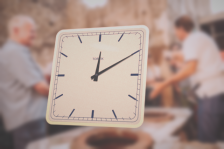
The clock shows **12:10**
